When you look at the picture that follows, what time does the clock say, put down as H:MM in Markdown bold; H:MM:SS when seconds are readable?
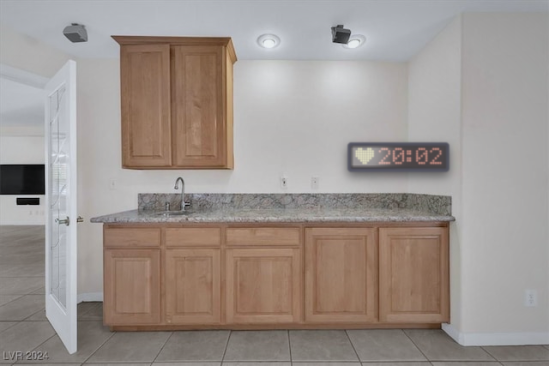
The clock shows **20:02**
